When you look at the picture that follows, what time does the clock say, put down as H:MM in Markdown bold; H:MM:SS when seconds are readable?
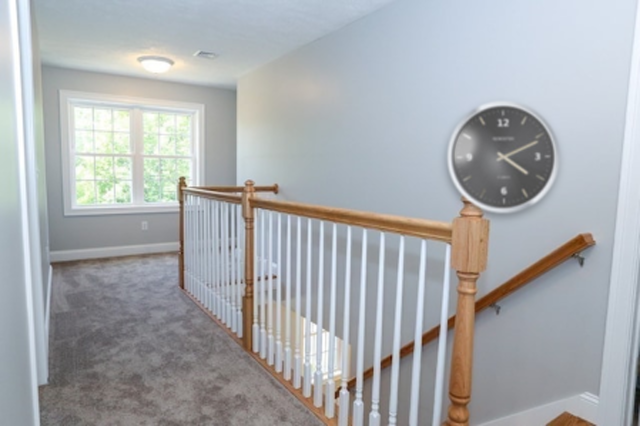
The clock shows **4:11**
